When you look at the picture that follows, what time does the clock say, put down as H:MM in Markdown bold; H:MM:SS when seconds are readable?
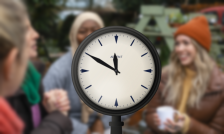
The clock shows **11:50**
